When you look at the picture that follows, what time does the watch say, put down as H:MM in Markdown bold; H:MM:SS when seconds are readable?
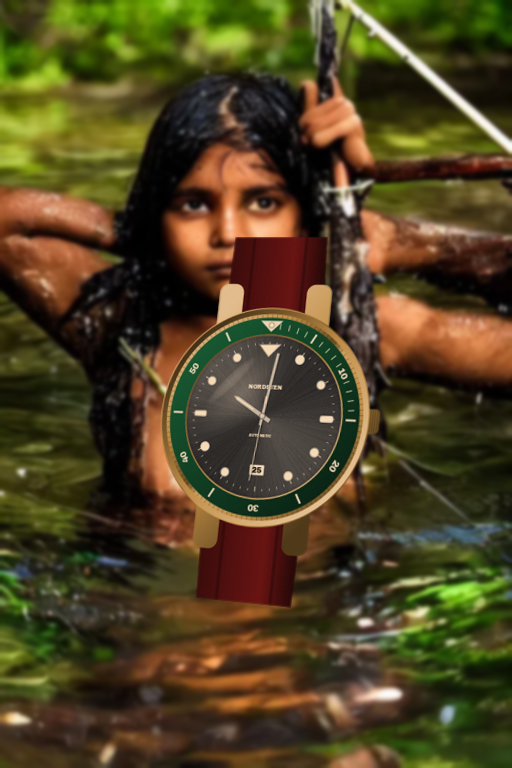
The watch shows **10:01:31**
